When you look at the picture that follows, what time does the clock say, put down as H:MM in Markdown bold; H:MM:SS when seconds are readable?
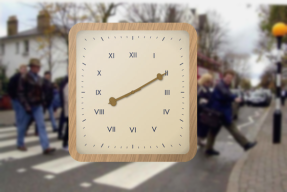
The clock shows **8:10**
